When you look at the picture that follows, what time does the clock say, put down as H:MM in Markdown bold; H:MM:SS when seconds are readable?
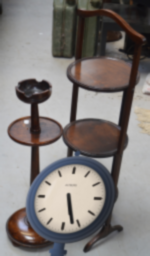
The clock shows **5:27**
